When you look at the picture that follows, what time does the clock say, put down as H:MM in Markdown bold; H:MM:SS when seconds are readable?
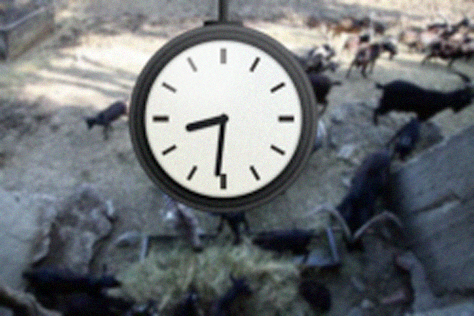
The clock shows **8:31**
